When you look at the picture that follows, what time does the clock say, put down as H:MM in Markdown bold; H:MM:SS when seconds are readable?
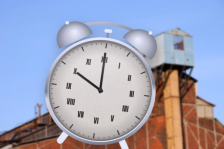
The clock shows **10:00**
